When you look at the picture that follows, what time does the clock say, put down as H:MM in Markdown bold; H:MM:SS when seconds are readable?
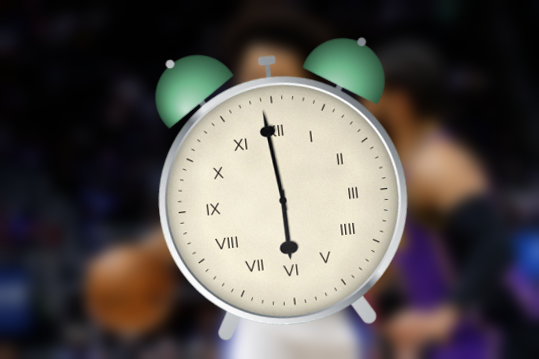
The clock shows **5:59**
